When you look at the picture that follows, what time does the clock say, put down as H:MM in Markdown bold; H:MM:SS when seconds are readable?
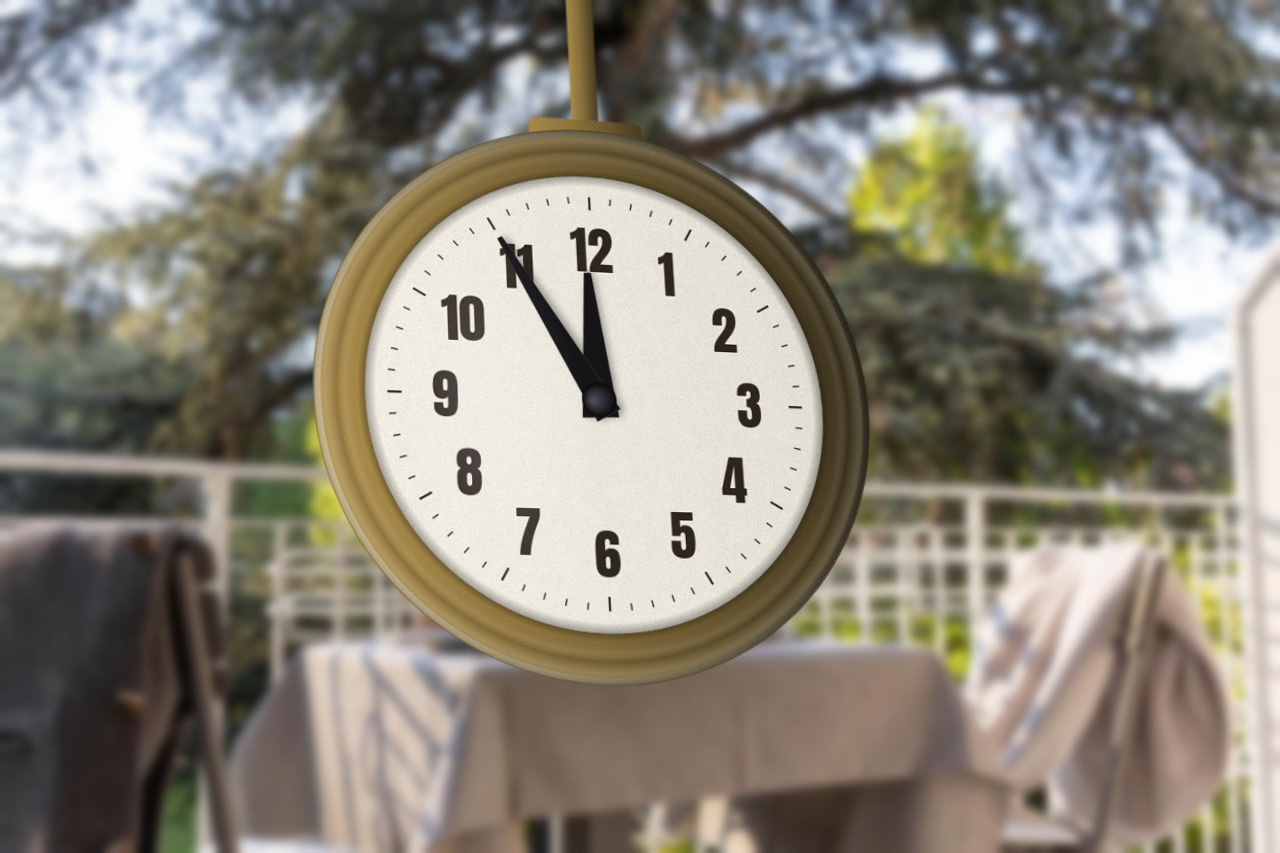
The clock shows **11:55**
